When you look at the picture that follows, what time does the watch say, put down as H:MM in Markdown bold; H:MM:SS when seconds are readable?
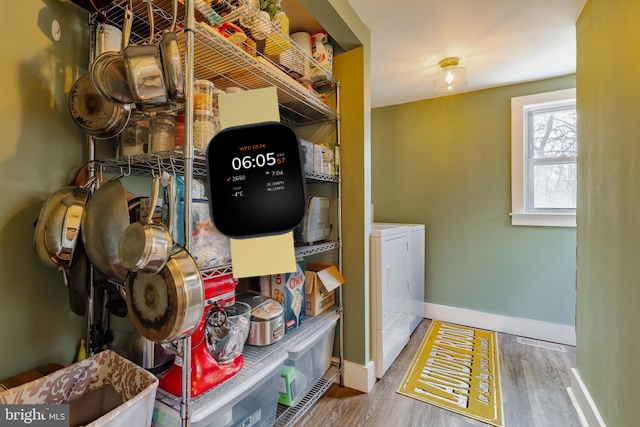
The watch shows **6:05**
